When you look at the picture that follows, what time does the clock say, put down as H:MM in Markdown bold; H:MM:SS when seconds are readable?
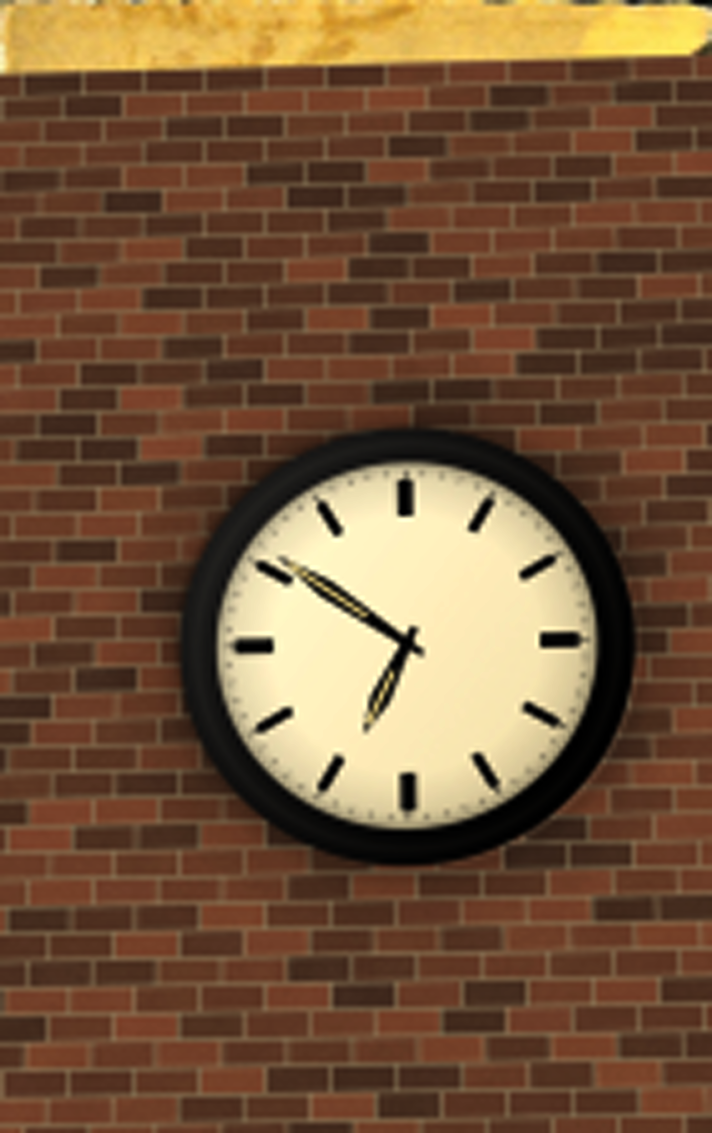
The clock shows **6:51**
